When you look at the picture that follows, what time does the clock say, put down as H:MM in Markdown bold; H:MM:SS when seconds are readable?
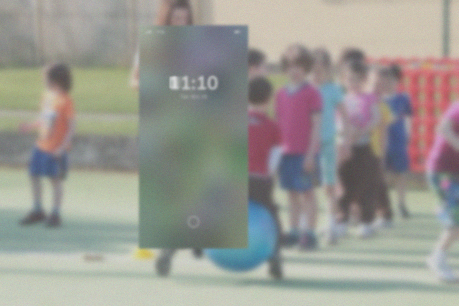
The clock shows **11:10**
